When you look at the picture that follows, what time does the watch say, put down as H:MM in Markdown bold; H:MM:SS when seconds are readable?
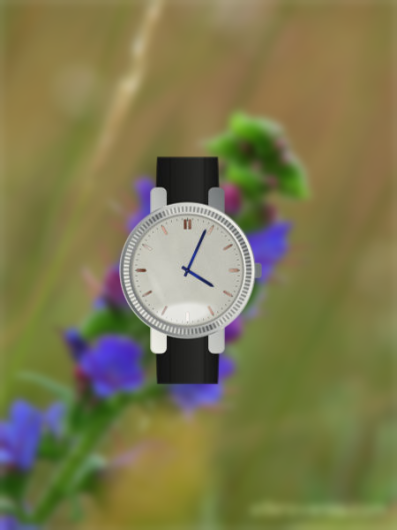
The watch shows **4:04**
